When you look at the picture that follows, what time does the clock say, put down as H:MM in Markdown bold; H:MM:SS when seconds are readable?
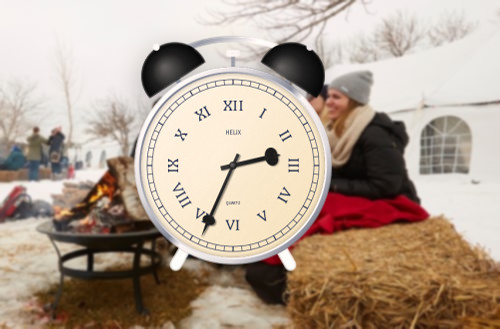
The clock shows **2:34**
